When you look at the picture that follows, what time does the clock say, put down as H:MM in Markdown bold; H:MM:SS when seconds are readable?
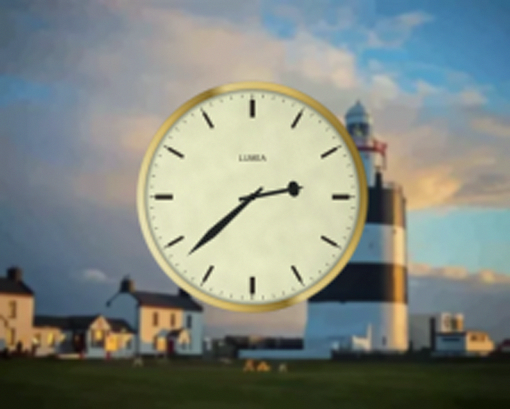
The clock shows **2:38**
